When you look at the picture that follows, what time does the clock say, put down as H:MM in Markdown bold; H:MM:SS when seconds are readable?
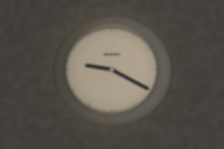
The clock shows **9:20**
